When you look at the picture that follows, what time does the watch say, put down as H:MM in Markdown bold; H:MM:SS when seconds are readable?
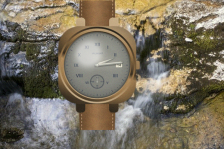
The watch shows **2:14**
